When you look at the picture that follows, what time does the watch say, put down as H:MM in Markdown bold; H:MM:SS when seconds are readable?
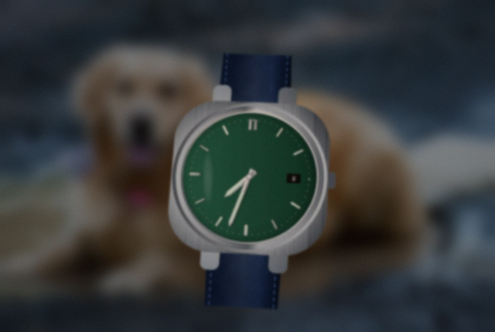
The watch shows **7:33**
